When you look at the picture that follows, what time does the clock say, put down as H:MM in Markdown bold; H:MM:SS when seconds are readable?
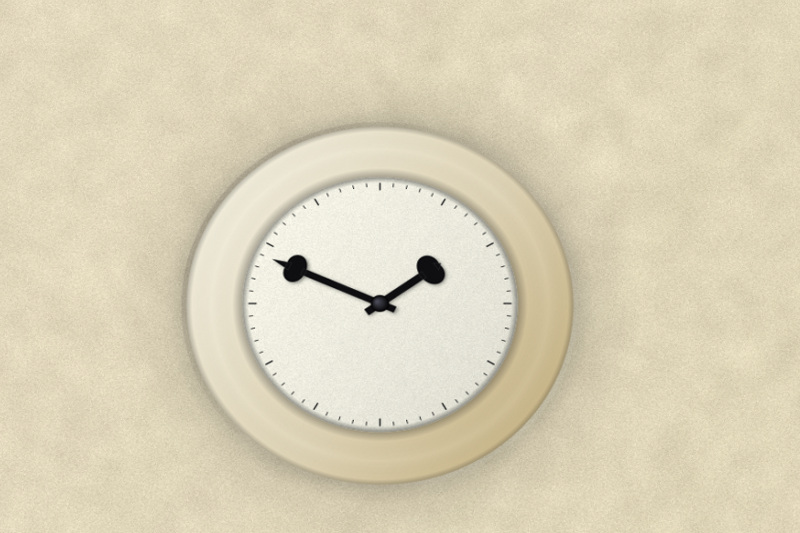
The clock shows **1:49**
